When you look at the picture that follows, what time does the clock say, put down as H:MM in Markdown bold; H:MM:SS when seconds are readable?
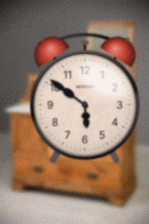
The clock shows **5:51**
